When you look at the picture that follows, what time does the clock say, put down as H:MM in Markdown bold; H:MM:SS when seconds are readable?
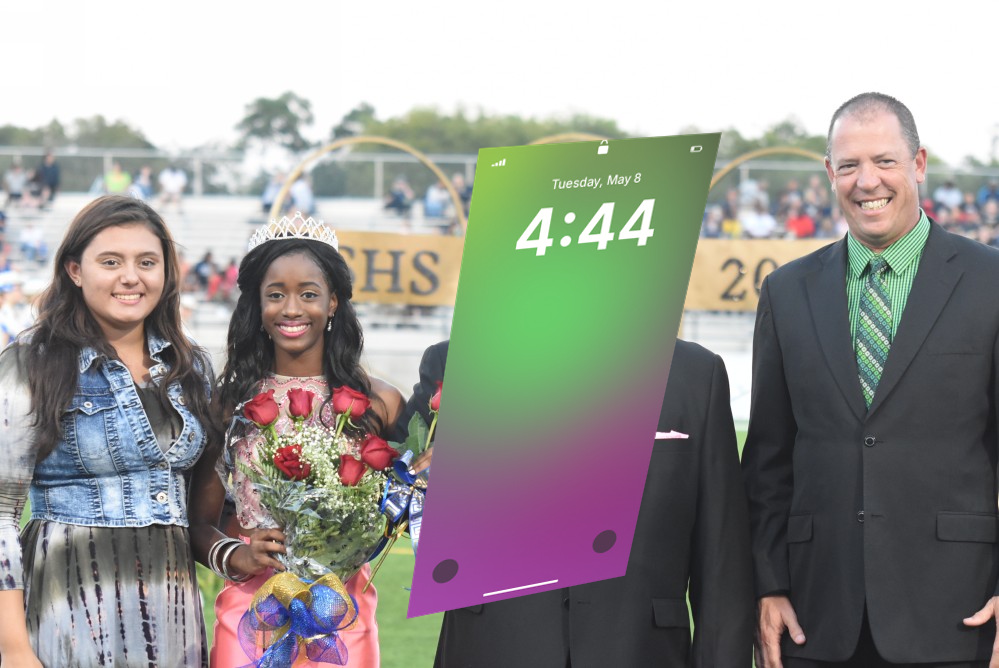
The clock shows **4:44**
